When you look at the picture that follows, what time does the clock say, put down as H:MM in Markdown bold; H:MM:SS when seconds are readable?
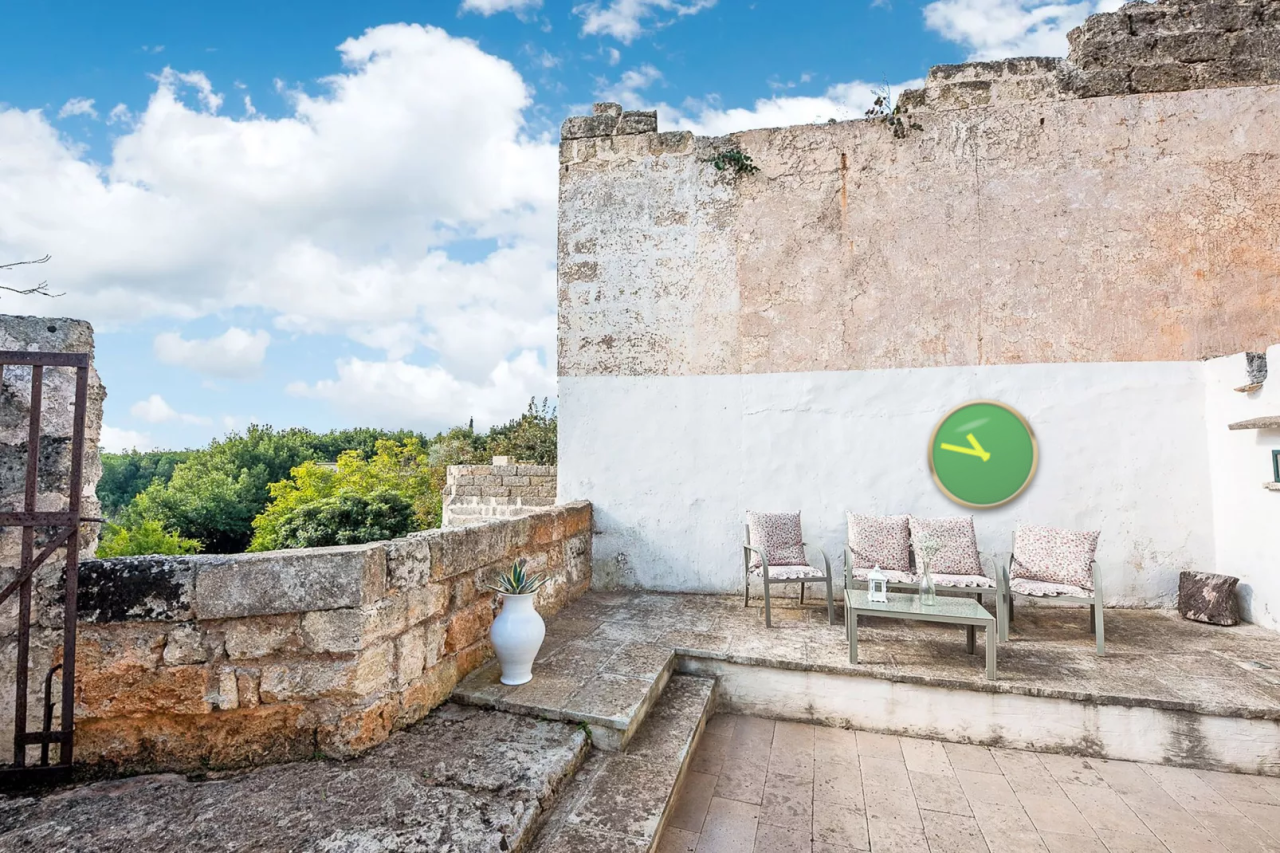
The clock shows **10:47**
